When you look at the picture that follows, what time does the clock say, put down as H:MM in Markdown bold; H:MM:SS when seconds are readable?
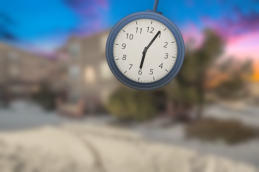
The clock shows **6:04**
